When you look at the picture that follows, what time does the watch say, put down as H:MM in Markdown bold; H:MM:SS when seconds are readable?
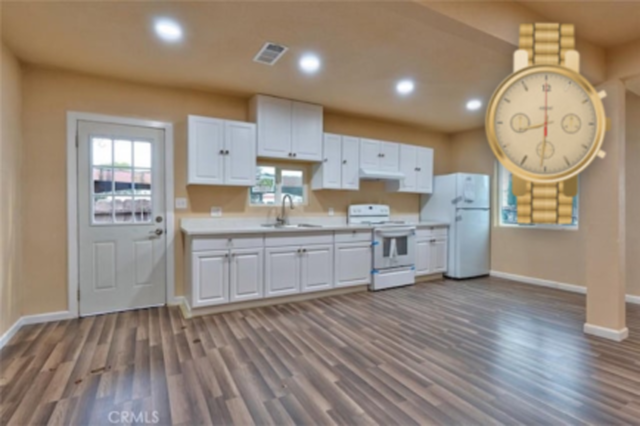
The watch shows **8:31**
